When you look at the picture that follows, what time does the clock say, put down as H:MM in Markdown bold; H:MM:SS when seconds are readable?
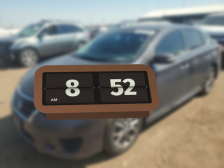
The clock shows **8:52**
